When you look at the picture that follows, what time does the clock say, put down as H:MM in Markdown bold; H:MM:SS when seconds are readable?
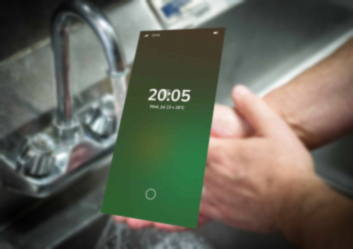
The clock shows **20:05**
